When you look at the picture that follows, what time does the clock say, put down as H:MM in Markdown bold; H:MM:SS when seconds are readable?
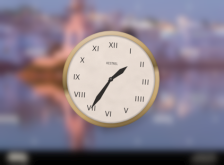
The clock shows **1:35**
